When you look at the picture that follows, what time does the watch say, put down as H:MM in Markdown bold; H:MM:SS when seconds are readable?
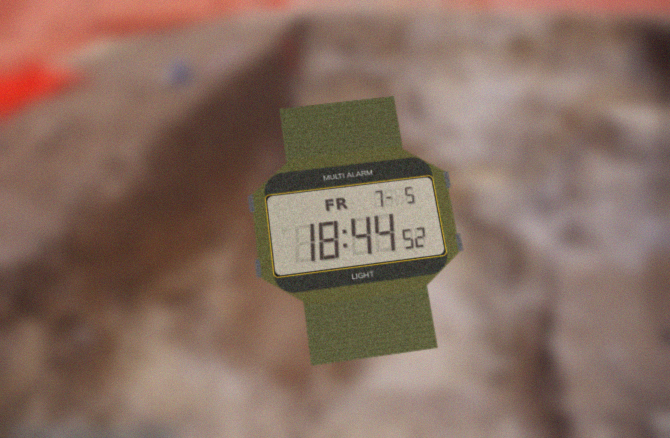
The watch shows **18:44:52**
